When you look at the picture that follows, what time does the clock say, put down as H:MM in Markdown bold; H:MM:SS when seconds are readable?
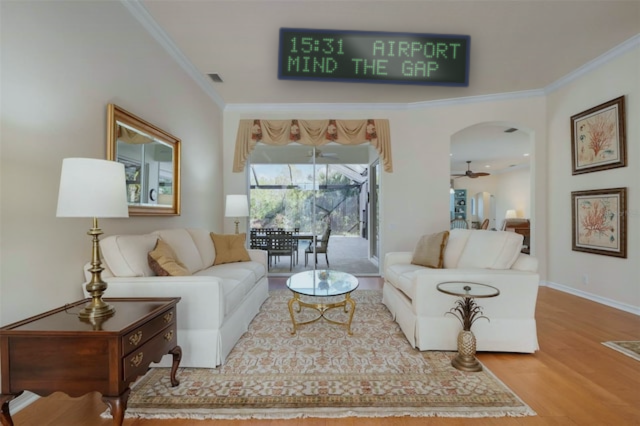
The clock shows **15:31**
